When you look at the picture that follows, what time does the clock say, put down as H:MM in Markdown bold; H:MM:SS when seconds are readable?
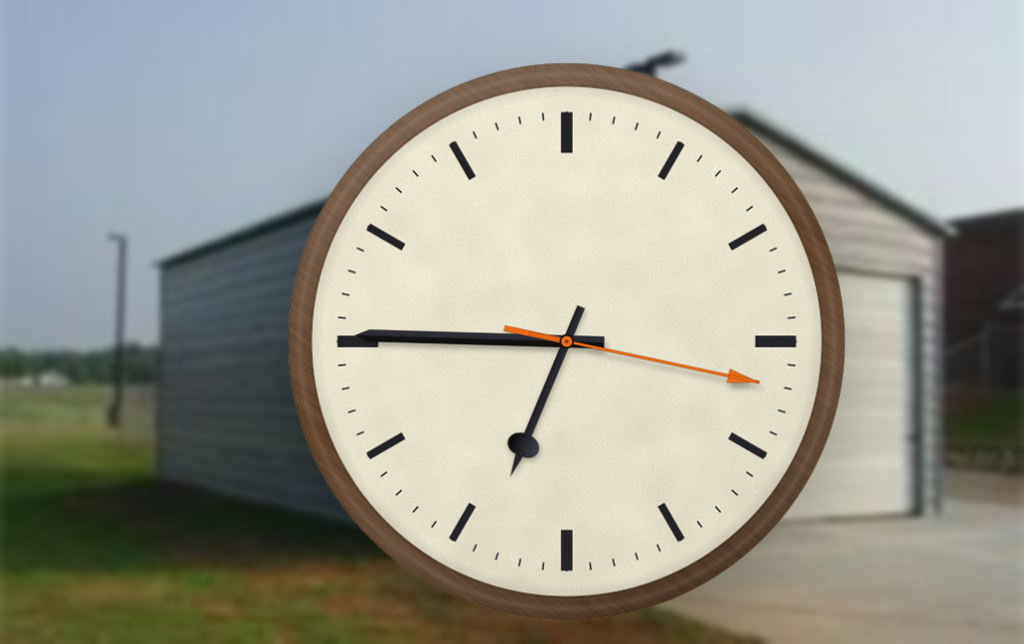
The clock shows **6:45:17**
